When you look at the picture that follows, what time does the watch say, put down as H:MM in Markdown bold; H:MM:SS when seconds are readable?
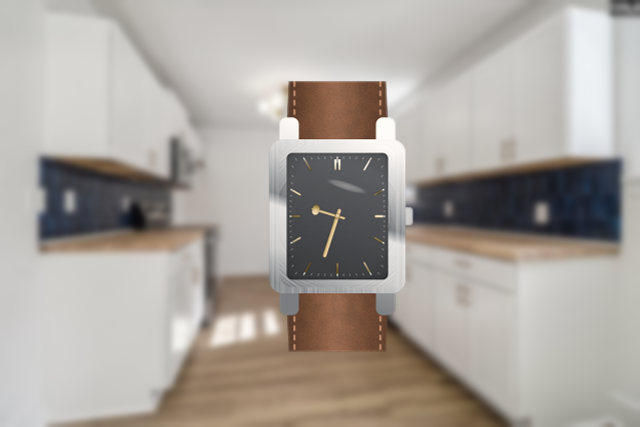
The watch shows **9:33**
